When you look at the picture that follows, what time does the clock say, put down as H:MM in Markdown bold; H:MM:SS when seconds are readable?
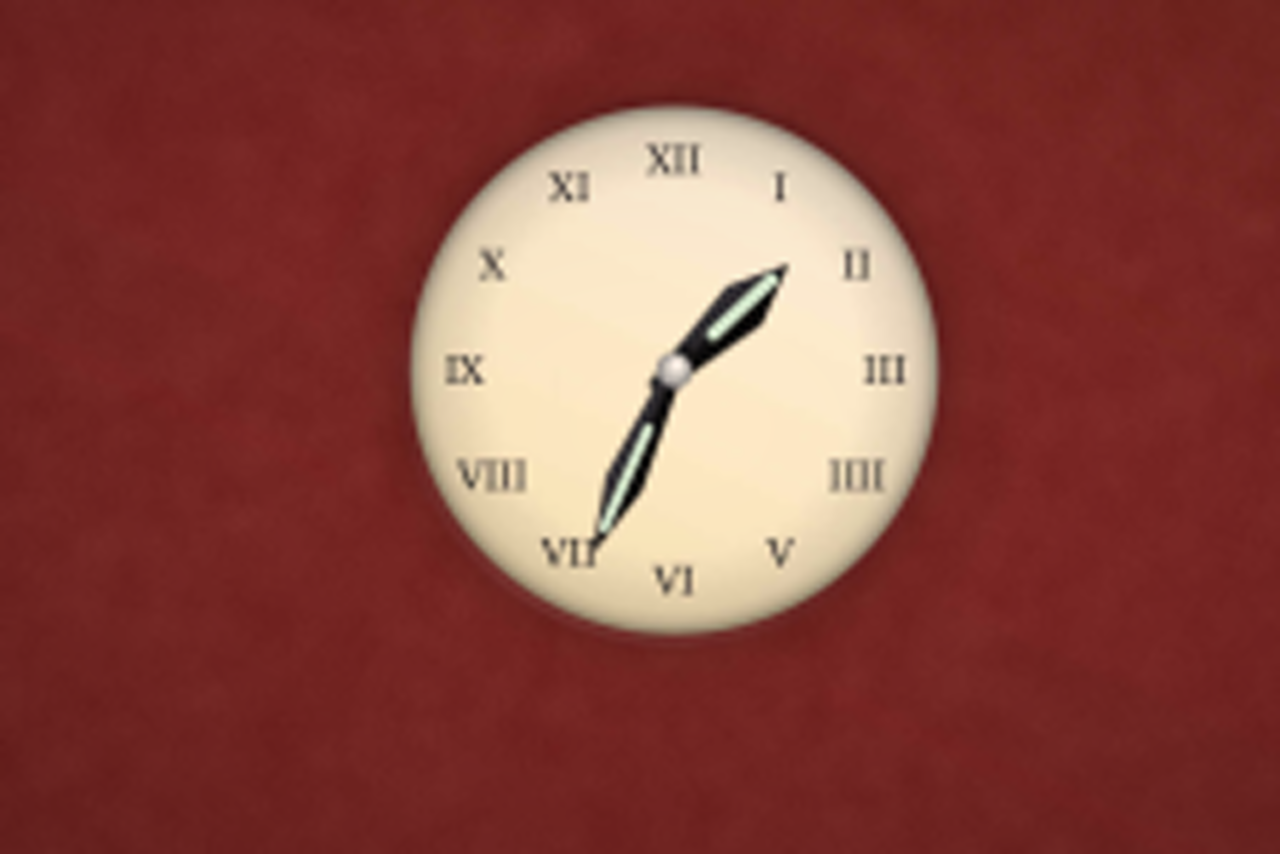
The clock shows **1:34**
